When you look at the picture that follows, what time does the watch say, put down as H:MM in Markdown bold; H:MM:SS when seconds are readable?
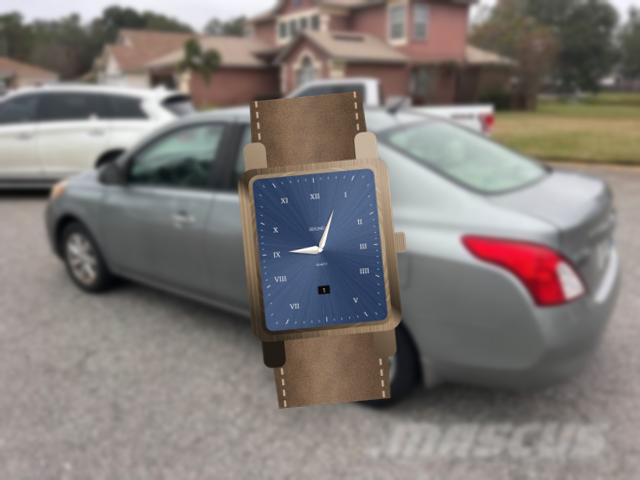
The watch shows **9:04**
